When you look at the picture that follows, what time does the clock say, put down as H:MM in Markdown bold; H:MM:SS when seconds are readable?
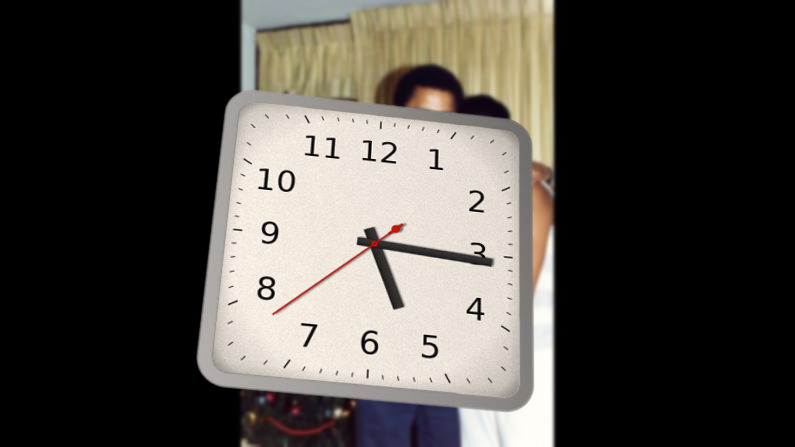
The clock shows **5:15:38**
